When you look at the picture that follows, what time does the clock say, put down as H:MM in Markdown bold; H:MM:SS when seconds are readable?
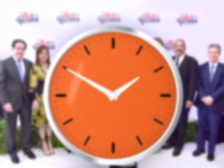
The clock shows **1:50**
